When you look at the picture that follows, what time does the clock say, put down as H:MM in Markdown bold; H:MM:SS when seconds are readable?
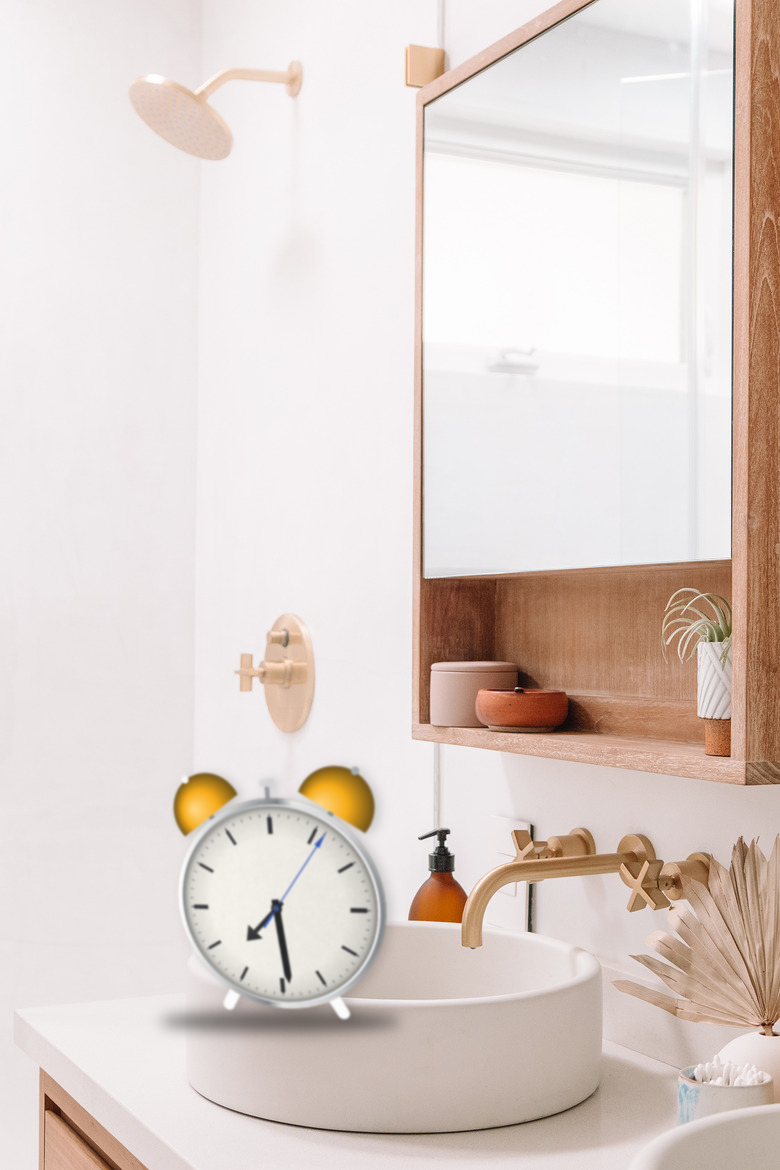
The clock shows **7:29:06**
